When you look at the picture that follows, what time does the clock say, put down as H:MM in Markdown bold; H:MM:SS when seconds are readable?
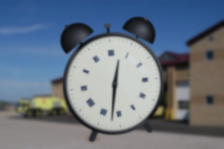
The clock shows **12:32**
